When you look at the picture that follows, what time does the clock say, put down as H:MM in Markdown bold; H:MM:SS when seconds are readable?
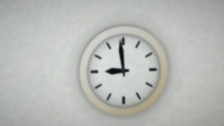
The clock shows **8:59**
